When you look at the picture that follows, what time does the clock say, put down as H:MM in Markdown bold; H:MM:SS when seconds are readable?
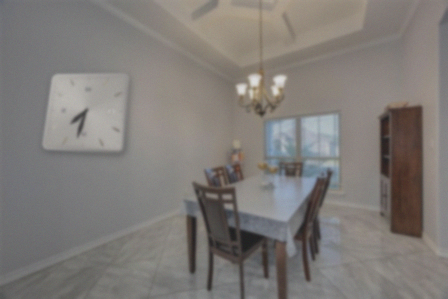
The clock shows **7:32**
